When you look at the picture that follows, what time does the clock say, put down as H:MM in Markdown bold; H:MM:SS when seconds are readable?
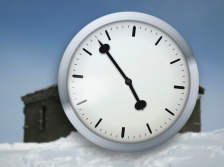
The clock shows **4:53**
